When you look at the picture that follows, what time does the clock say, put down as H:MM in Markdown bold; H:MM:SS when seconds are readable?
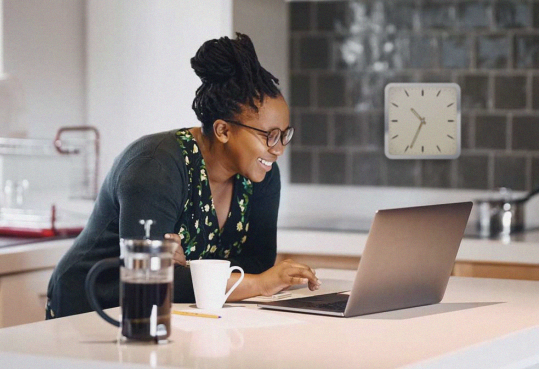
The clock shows **10:34**
